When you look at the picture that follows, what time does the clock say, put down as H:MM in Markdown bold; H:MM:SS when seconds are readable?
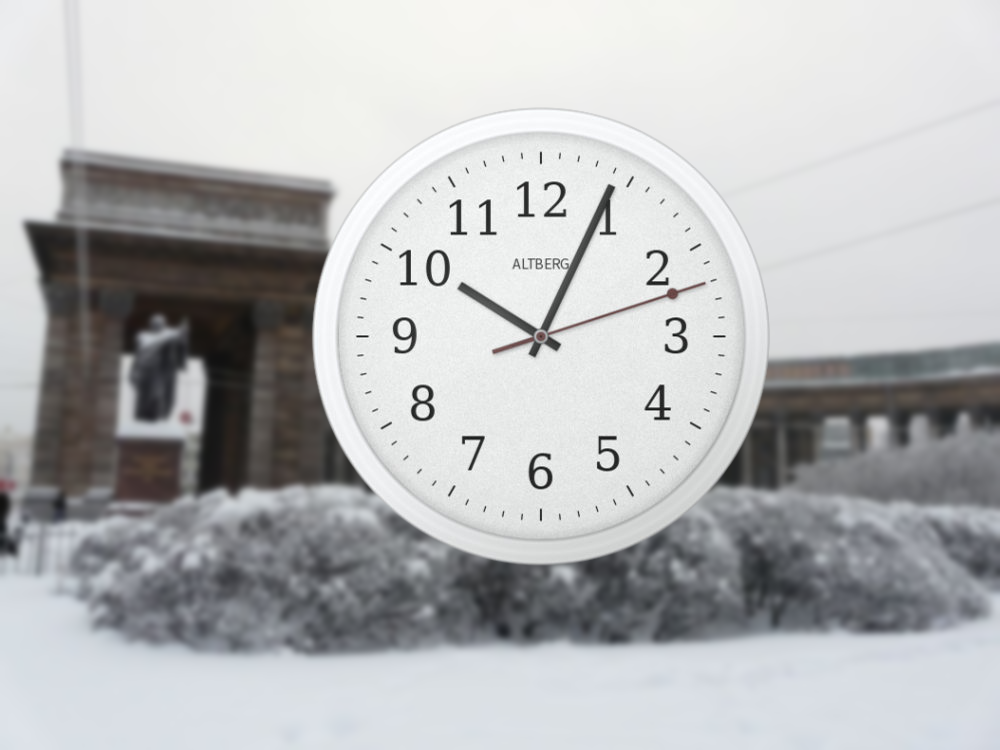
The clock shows **10:04:12**
